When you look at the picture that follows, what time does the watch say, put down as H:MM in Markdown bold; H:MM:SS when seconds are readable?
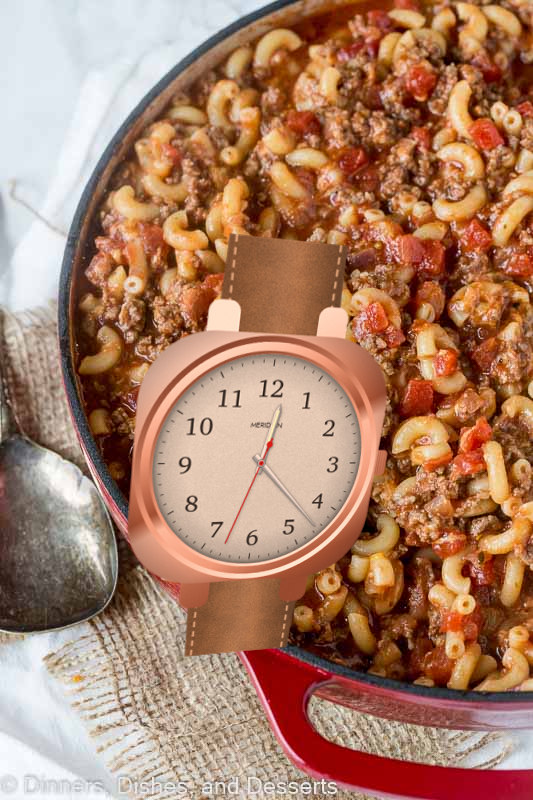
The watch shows **12:22:33**
